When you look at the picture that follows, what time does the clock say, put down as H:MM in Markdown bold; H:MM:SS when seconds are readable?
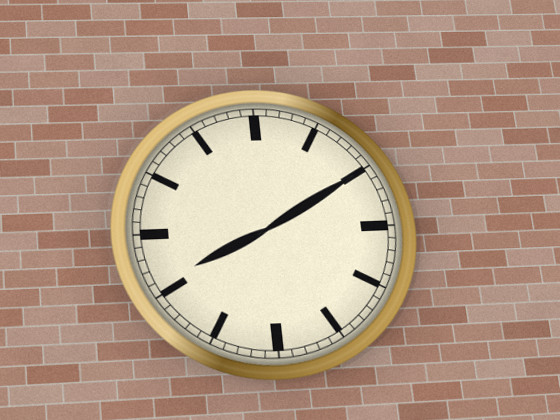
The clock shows **8:10**
